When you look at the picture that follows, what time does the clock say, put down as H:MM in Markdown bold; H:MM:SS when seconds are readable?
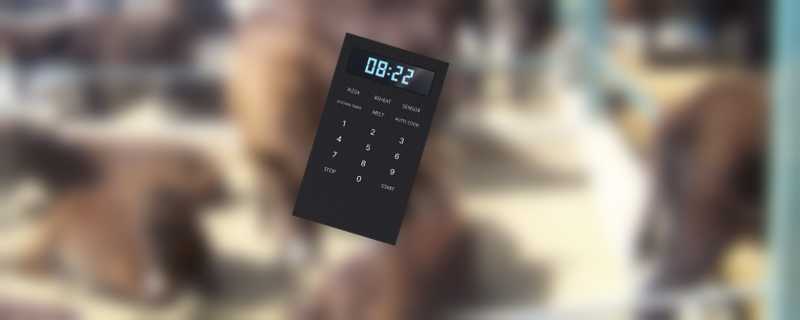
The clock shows **8:22**
